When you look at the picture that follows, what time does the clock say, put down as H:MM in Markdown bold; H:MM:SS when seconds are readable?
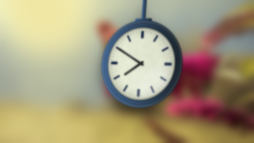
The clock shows **7:50**
